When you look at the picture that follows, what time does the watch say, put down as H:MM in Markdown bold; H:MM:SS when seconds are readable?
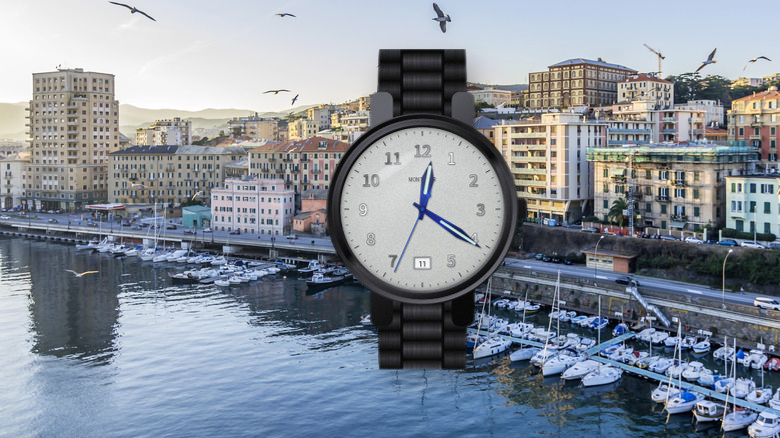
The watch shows **12:20:34**
